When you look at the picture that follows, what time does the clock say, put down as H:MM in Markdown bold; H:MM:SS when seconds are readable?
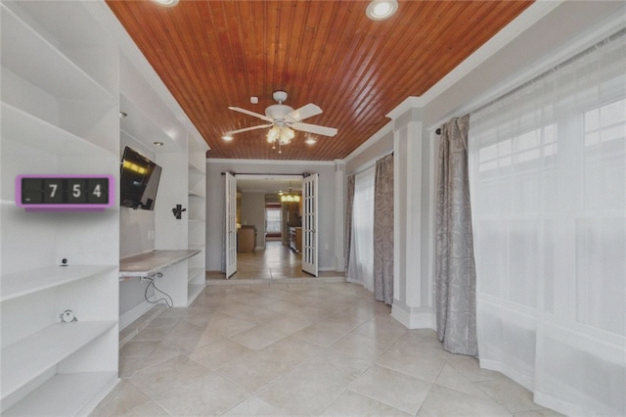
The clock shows **7:54**
